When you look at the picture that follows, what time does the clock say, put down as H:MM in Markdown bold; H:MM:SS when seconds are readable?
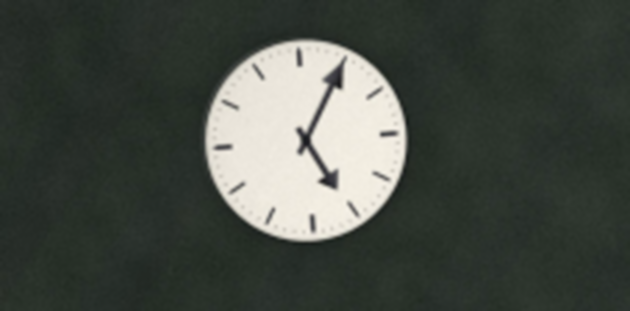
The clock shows **5:05**
